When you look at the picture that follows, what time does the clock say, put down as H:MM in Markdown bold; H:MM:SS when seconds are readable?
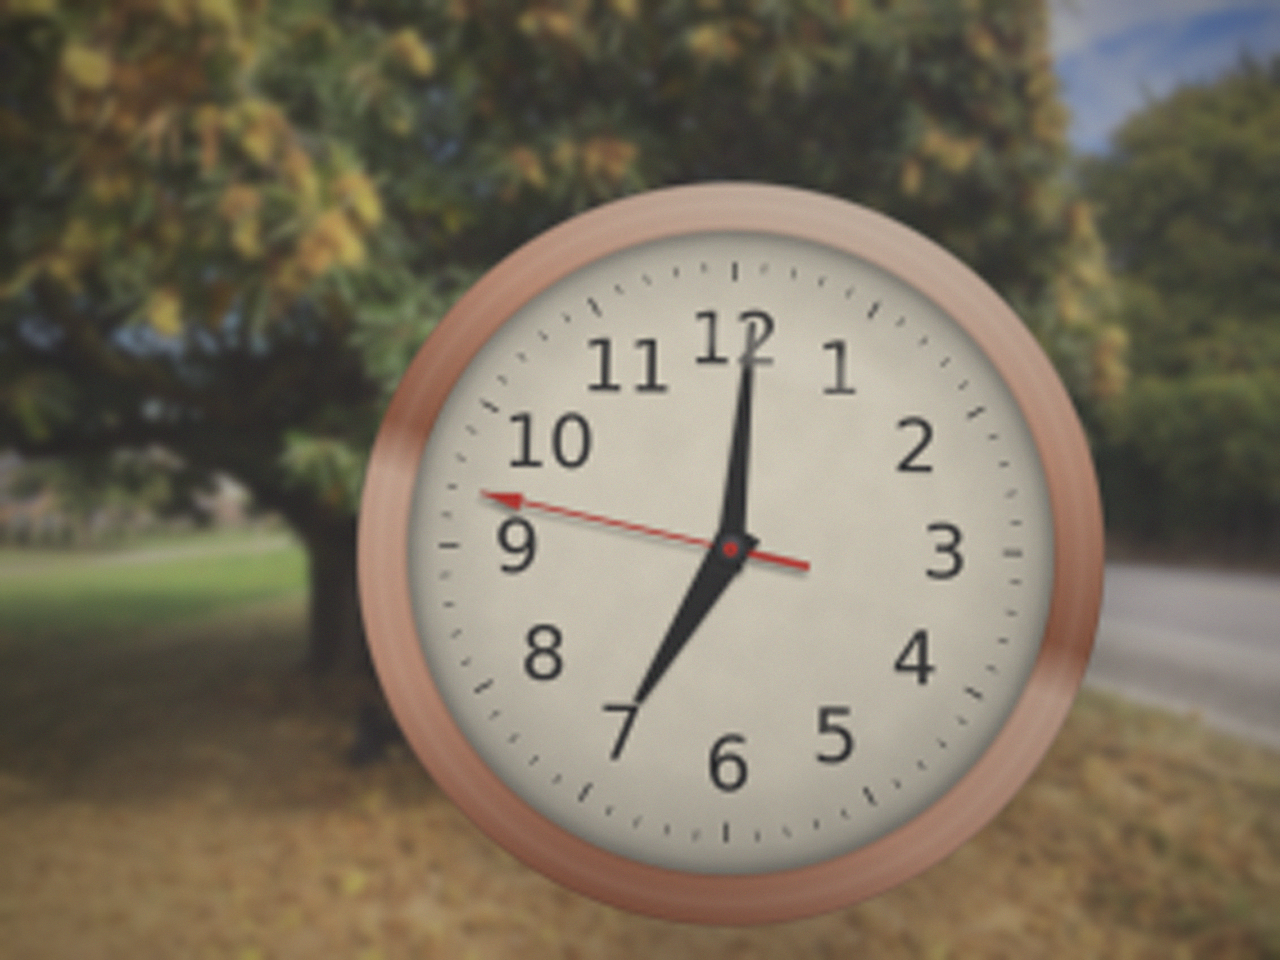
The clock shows **7:00:47**
